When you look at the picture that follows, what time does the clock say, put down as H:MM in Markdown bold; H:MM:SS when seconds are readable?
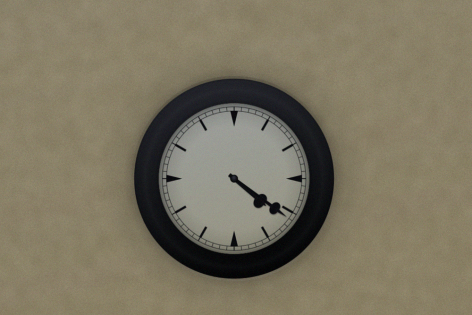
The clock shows **4:21**
